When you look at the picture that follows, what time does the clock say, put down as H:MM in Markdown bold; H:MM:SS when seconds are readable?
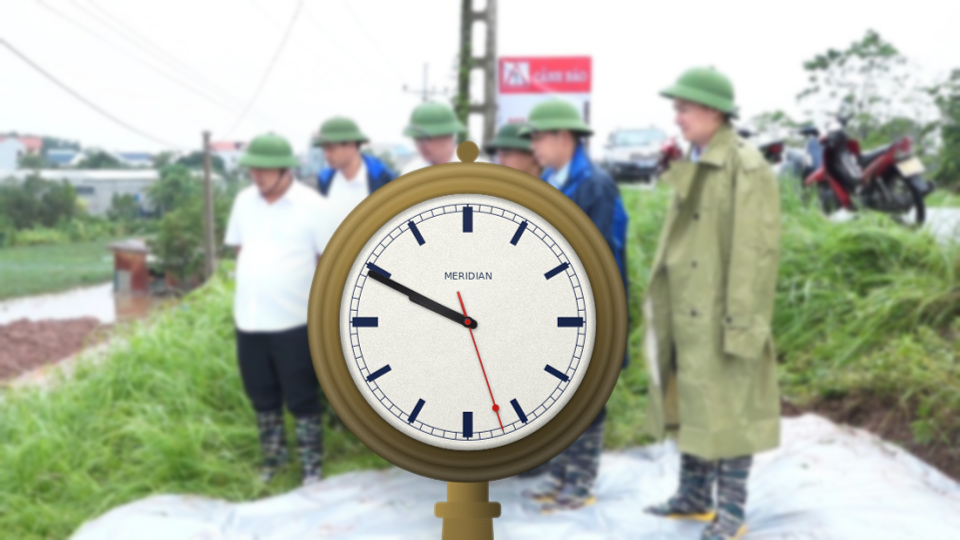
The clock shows **9:49:27**
